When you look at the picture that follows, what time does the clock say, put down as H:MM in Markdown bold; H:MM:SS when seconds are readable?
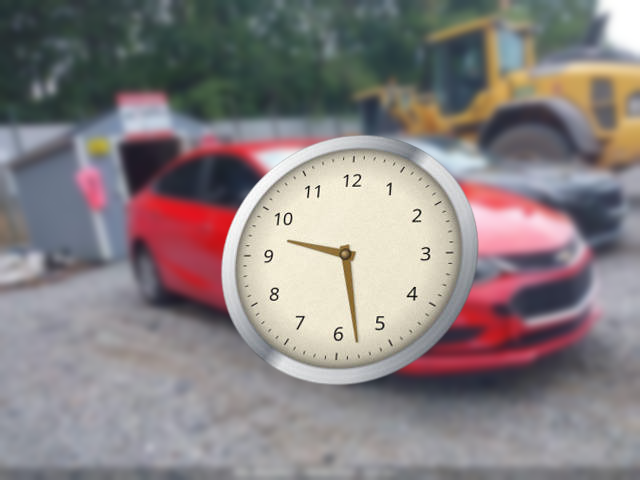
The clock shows **9:28**
